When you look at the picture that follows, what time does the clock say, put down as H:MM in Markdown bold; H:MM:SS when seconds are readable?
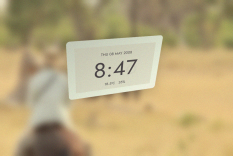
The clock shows **8:47**
